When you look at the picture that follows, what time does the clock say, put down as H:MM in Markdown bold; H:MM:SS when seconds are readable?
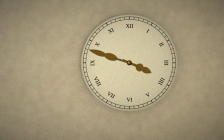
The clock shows **3:48**
